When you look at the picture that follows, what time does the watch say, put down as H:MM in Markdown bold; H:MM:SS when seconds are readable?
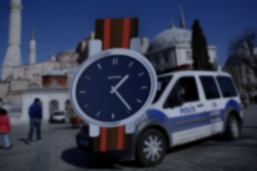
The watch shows **1:24**
